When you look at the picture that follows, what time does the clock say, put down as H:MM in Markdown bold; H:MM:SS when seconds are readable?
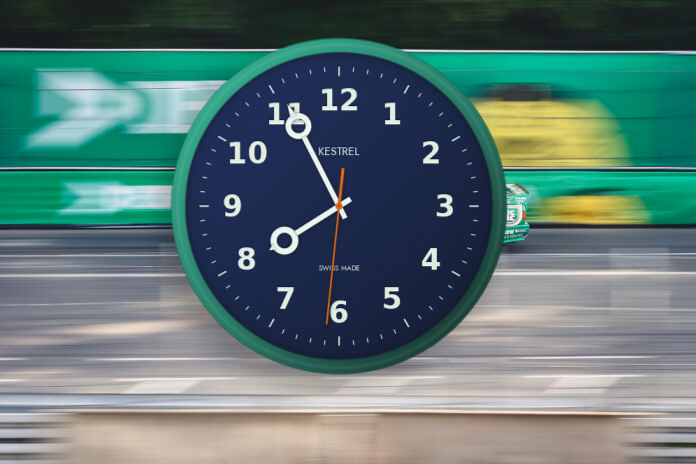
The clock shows **7:55:31**
